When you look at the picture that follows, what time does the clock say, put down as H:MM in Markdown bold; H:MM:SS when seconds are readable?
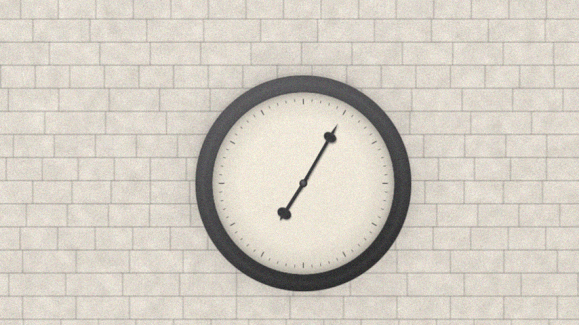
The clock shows **7:05**
